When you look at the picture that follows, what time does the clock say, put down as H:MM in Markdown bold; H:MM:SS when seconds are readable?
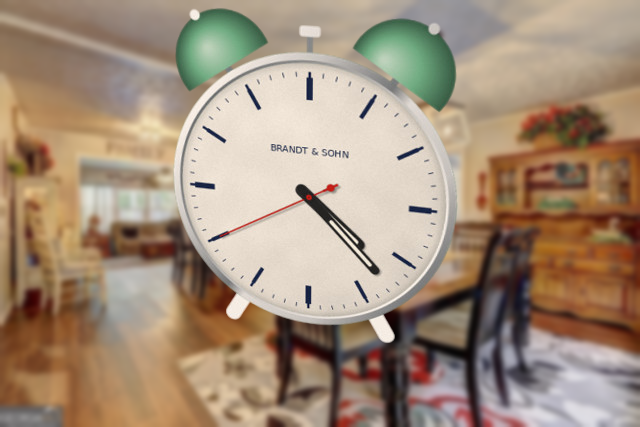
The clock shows **4:22:40**
